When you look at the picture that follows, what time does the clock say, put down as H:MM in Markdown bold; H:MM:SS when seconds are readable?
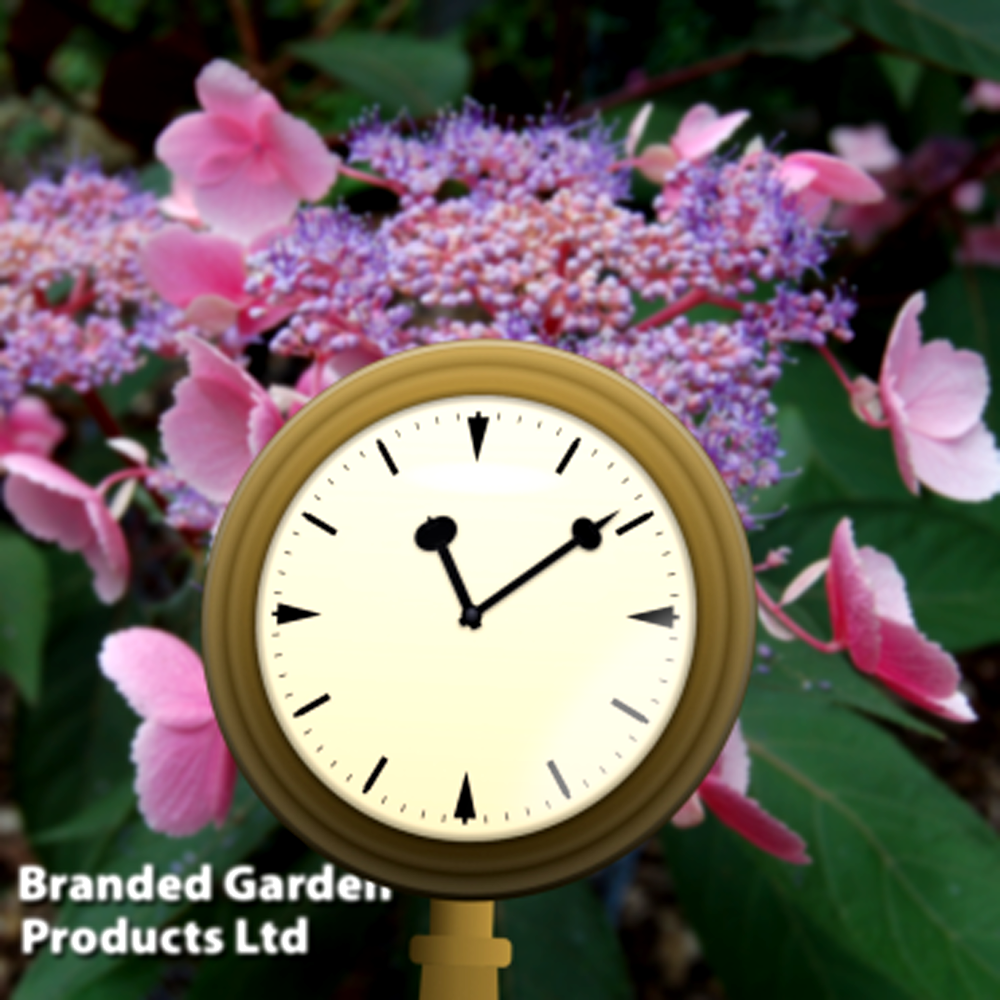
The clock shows **11:09**
